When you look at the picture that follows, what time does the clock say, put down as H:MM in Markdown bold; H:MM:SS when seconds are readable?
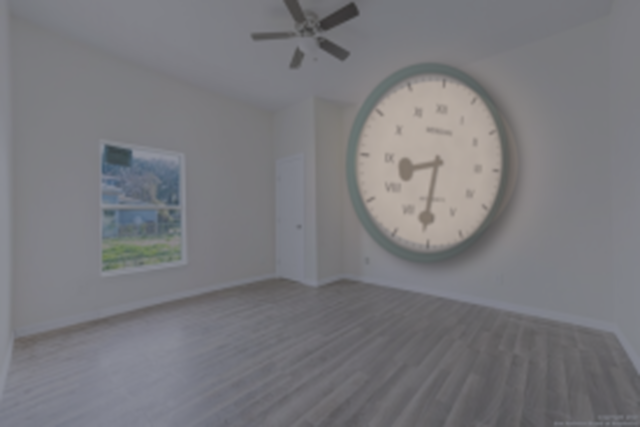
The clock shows **8:31**
